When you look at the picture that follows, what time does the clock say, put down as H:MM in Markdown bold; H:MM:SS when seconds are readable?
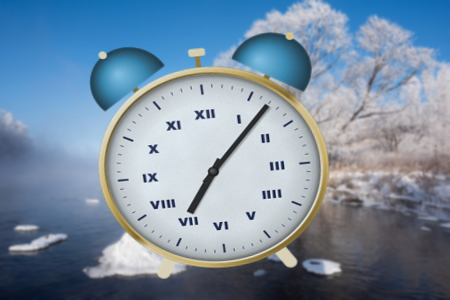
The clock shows **7:07**
